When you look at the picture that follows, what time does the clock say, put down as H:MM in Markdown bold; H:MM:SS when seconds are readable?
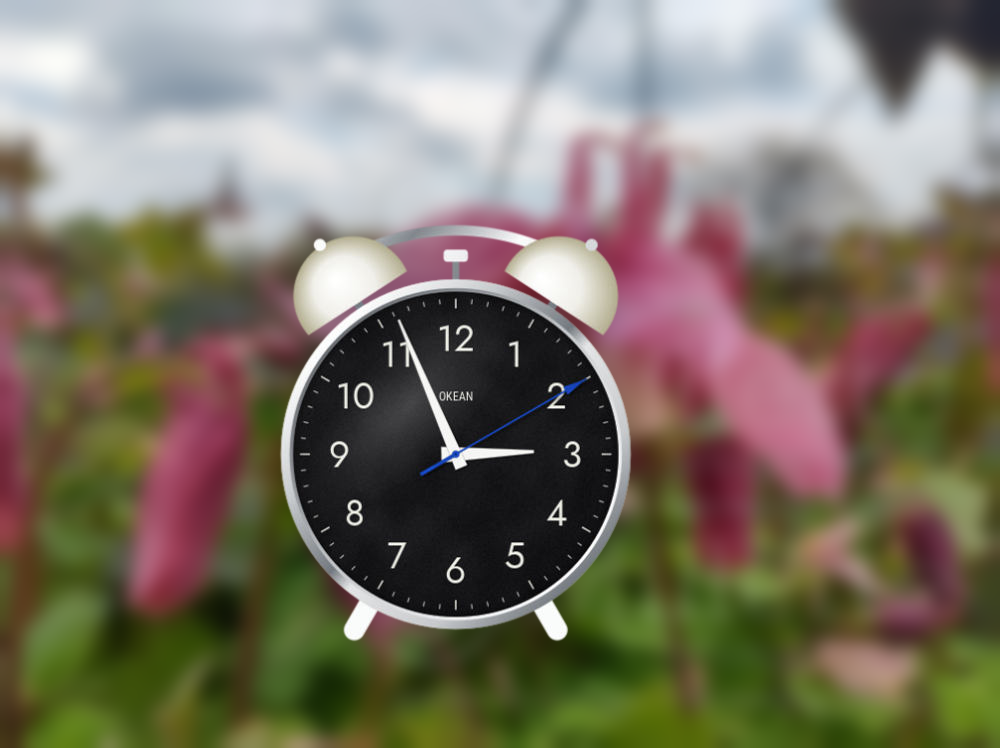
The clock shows **2:56:10**
